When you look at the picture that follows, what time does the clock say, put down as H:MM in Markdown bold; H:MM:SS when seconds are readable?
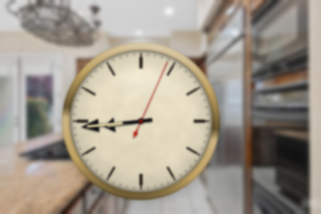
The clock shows **8:44:04**
